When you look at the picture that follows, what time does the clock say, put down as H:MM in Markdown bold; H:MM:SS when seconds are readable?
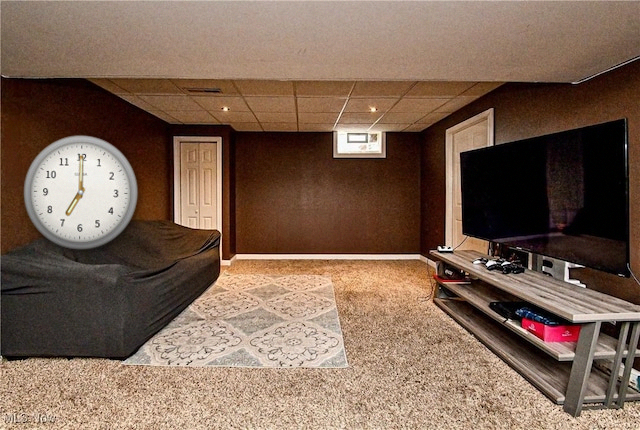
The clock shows **7:00**
